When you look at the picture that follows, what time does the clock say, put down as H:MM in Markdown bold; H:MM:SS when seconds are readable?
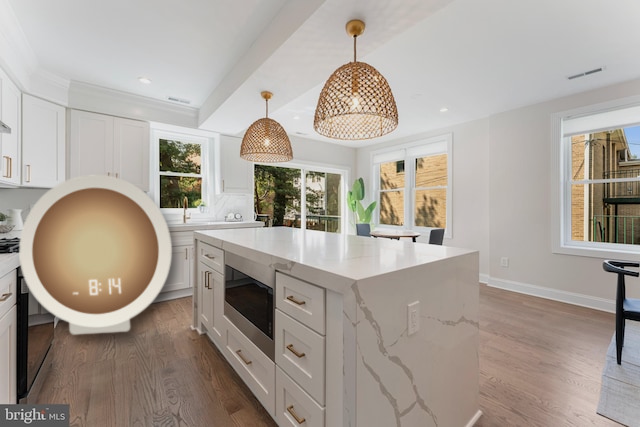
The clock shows **8:14**
